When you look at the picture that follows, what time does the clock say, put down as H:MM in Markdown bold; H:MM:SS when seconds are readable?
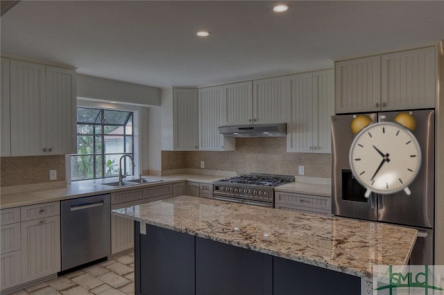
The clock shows **10:36**
